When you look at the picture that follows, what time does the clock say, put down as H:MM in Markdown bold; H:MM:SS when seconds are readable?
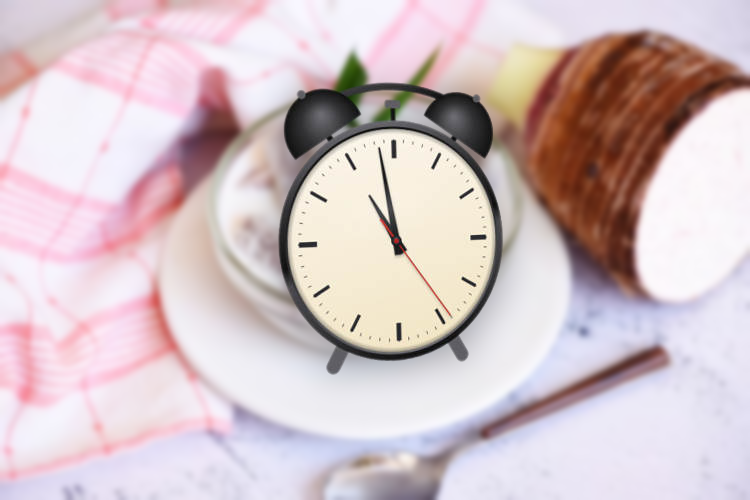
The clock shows **10:58:24**
